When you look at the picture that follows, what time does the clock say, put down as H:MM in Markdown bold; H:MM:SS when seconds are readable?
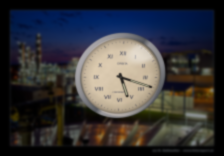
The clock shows **5:18**
